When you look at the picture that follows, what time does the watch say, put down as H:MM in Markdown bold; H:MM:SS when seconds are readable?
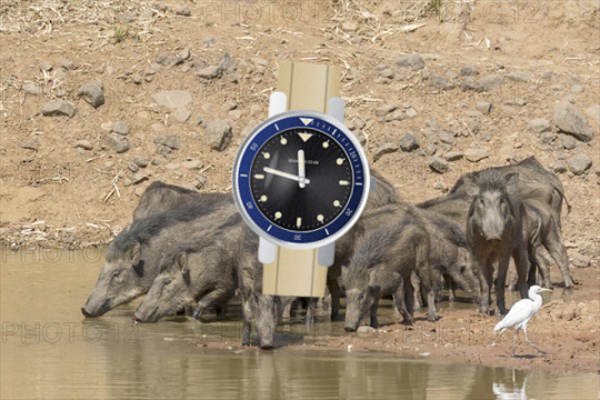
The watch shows **11:47**
